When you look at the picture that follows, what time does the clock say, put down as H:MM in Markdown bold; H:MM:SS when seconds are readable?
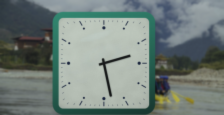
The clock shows **2:28**
